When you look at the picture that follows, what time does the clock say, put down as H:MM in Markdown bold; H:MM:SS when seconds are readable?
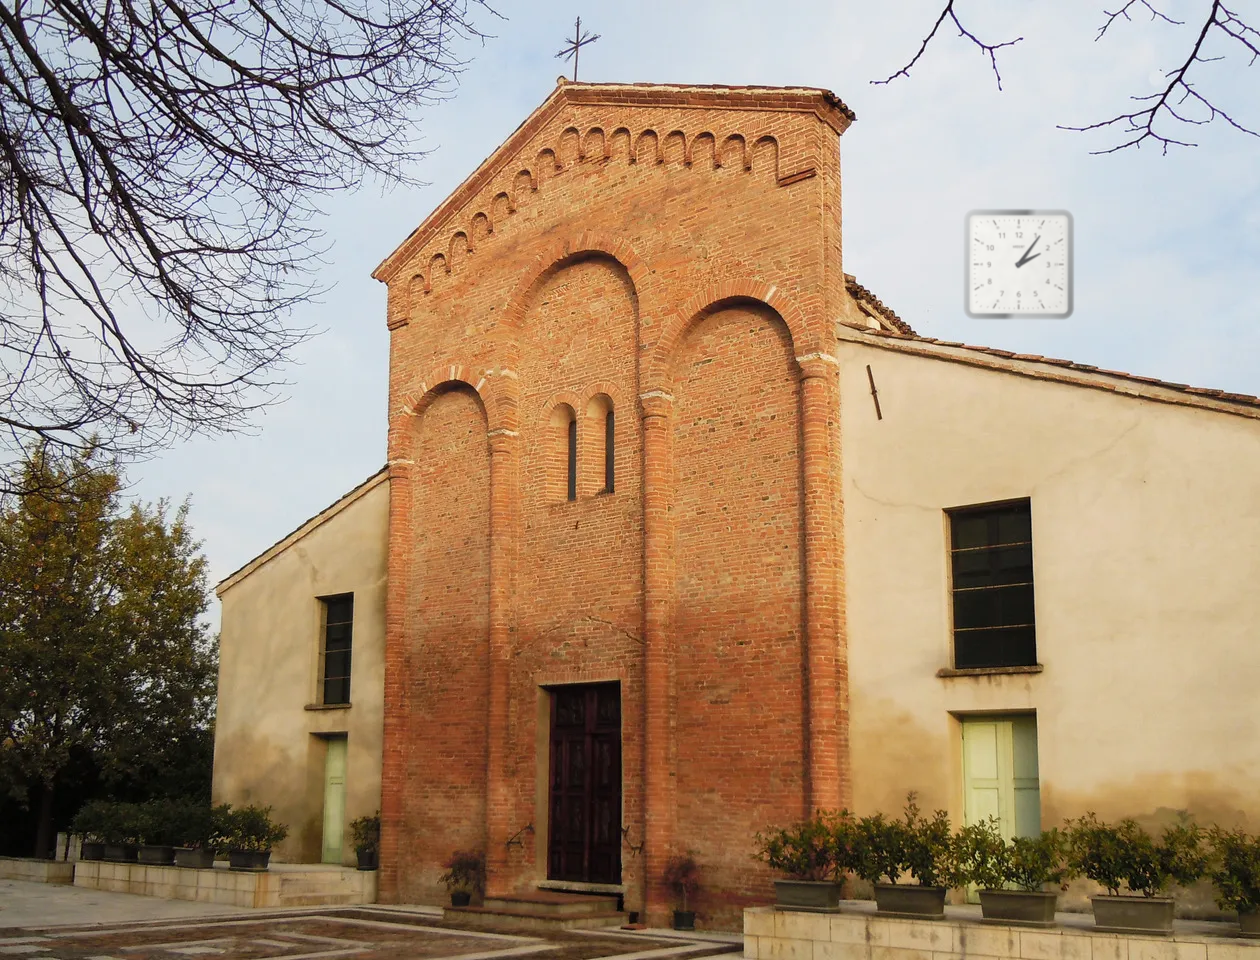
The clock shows **2:06**
